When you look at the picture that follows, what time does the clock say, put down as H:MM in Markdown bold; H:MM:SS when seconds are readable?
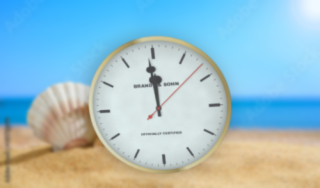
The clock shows **11:59:08**
